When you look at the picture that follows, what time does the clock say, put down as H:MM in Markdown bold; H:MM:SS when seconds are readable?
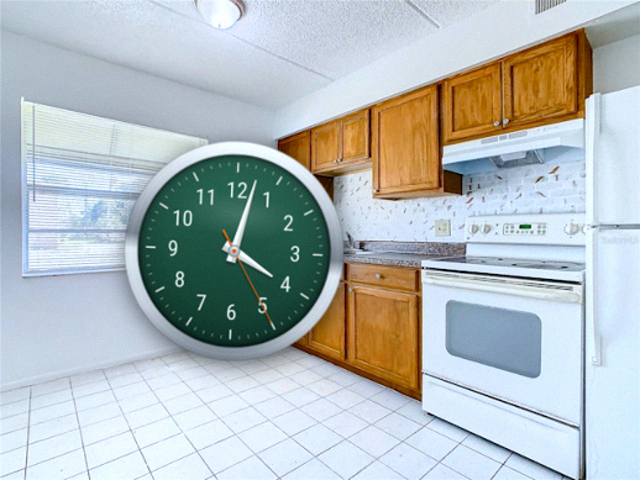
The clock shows **4:02:25**
